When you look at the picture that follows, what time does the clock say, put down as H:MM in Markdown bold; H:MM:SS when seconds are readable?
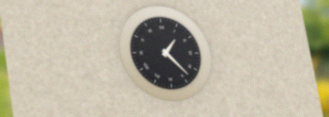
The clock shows **1:23**
